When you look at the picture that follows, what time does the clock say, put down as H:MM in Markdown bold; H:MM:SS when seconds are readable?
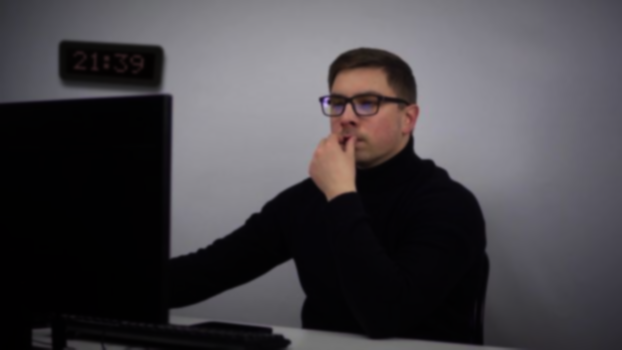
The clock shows **21:39**
